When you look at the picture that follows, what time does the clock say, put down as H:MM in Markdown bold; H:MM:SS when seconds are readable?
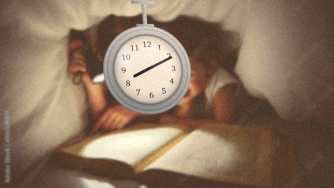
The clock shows **8:11**
